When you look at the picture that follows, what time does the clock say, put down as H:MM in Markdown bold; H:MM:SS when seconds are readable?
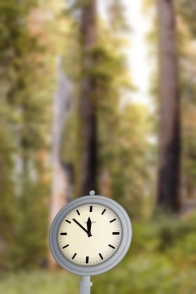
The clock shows **11:52**
